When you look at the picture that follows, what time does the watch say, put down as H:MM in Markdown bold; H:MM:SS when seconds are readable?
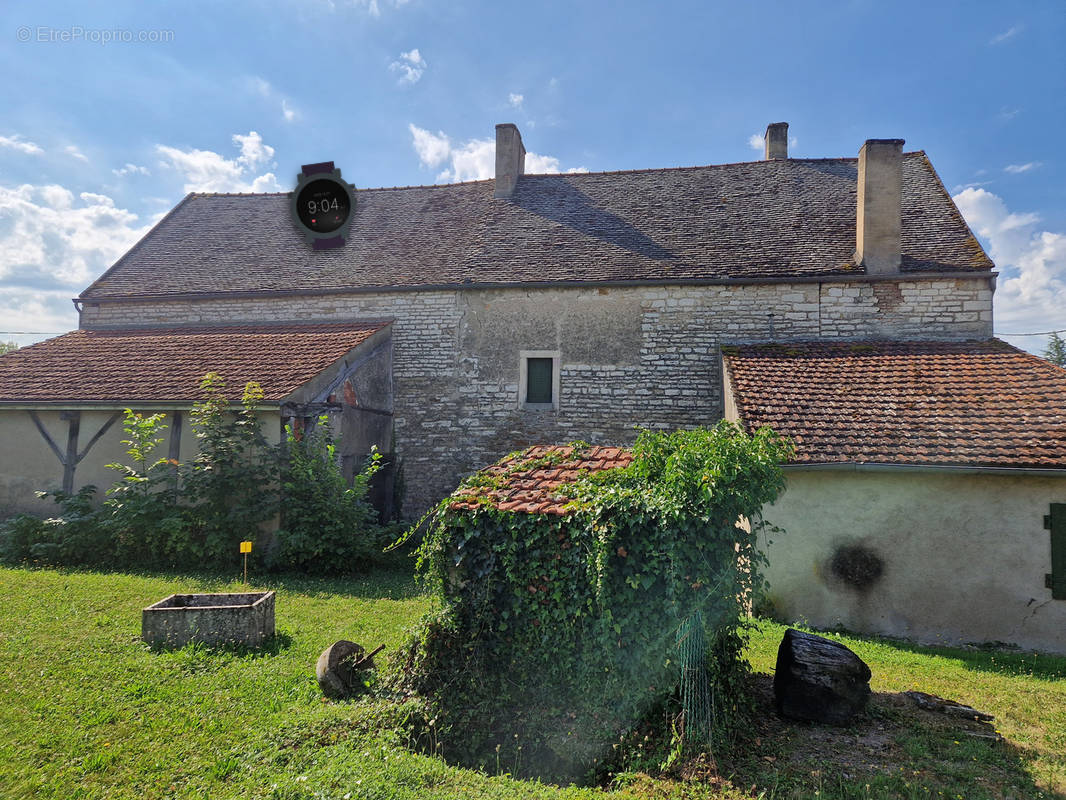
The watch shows **9:04**
